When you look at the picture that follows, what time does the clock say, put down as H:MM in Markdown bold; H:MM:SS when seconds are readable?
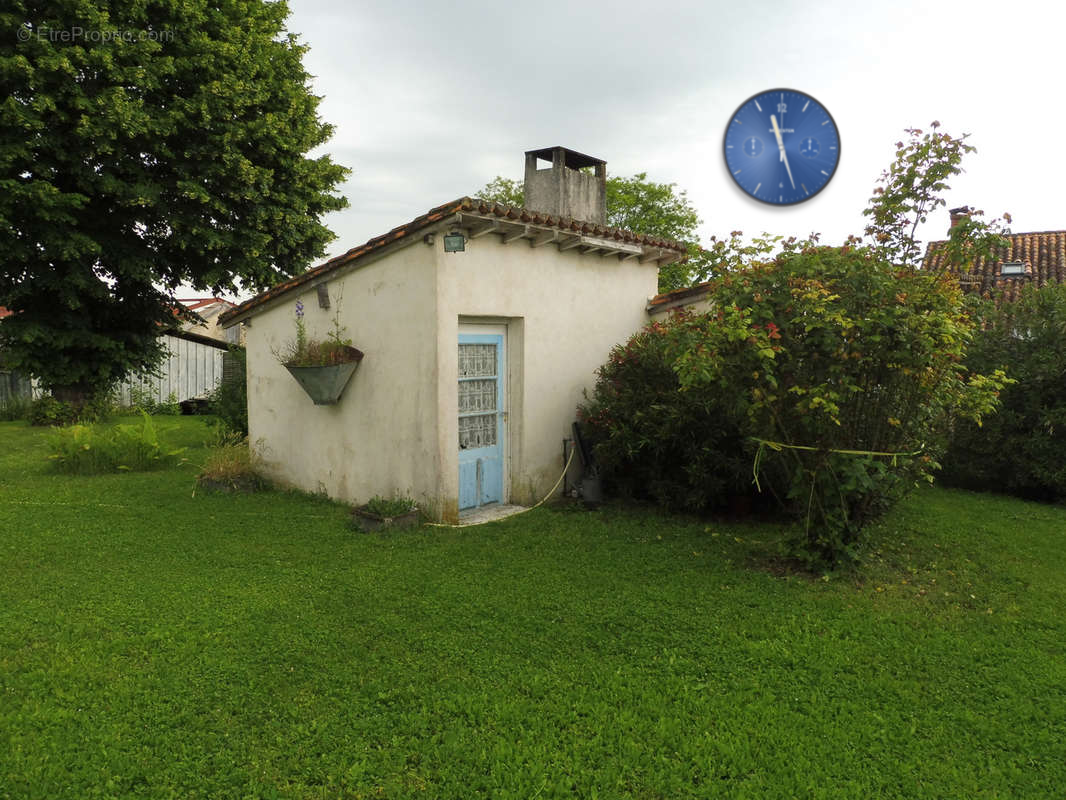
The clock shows **11:27**
